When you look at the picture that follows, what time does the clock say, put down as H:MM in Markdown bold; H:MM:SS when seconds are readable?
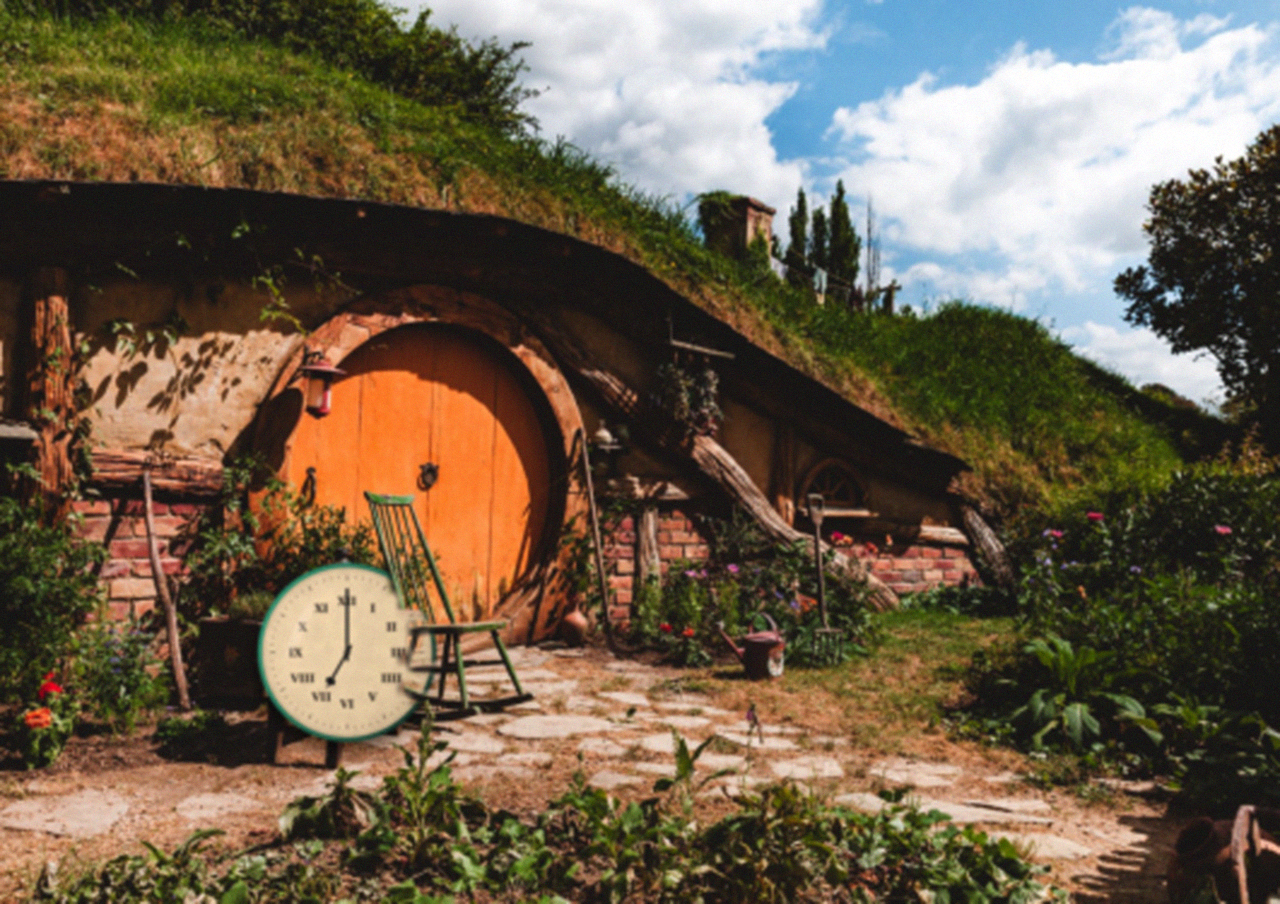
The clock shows **7:00**
